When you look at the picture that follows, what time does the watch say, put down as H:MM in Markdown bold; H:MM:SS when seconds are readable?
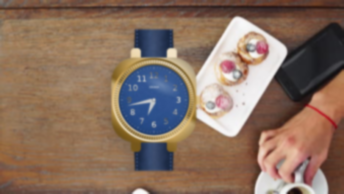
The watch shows **6:43**
